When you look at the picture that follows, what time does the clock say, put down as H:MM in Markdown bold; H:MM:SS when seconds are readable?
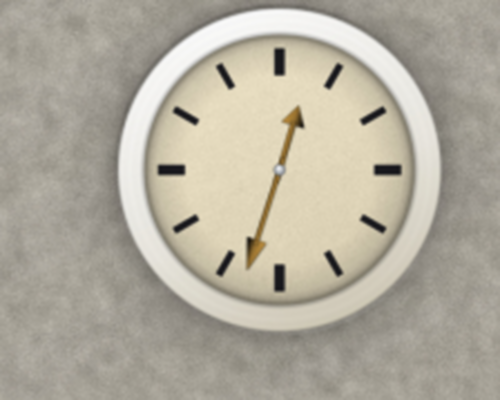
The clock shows **12:33**
